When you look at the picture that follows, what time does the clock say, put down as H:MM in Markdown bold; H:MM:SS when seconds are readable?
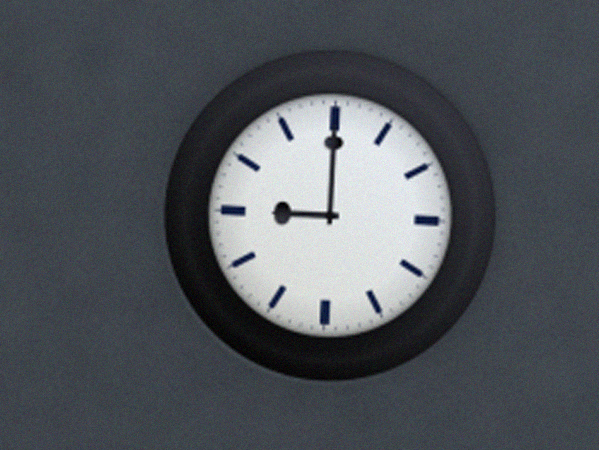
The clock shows **9:00**
